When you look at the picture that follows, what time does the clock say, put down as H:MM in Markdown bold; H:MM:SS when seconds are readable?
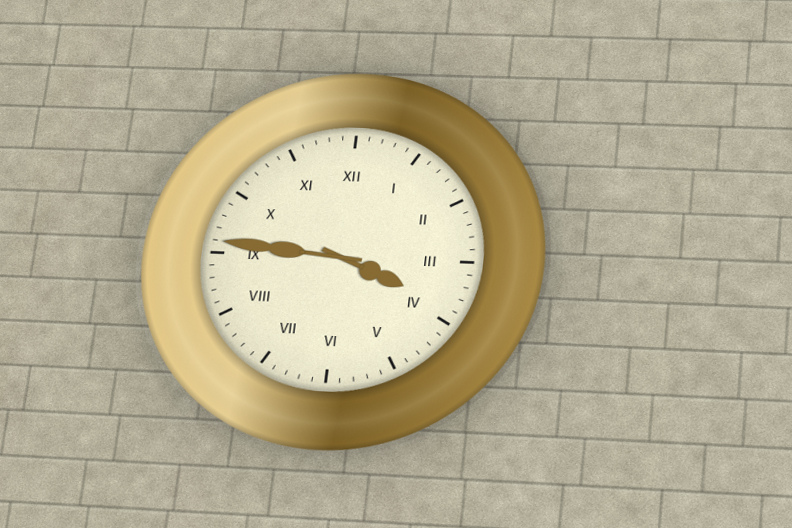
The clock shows **3:46**
